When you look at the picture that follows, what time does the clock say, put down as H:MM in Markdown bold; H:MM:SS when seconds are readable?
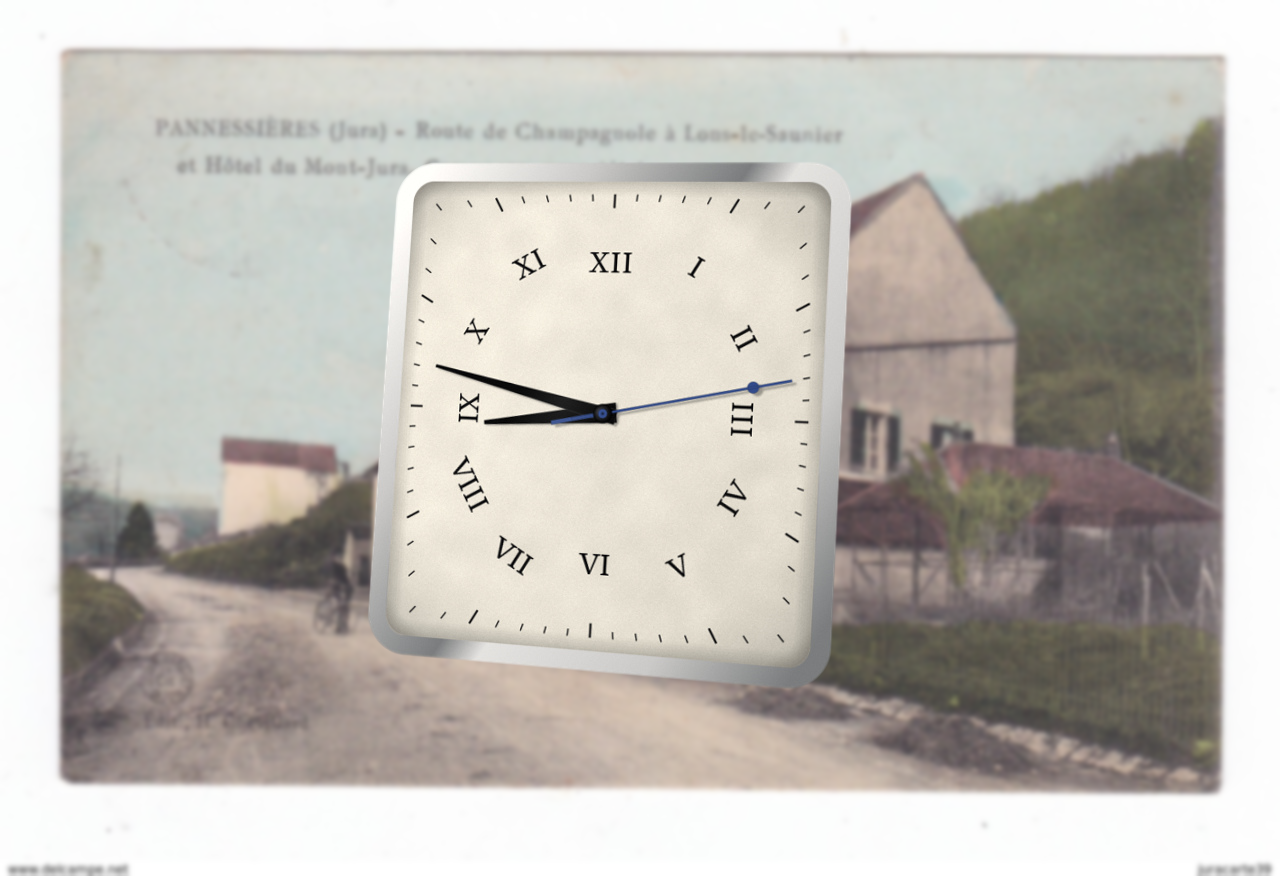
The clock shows **8:47:13**
